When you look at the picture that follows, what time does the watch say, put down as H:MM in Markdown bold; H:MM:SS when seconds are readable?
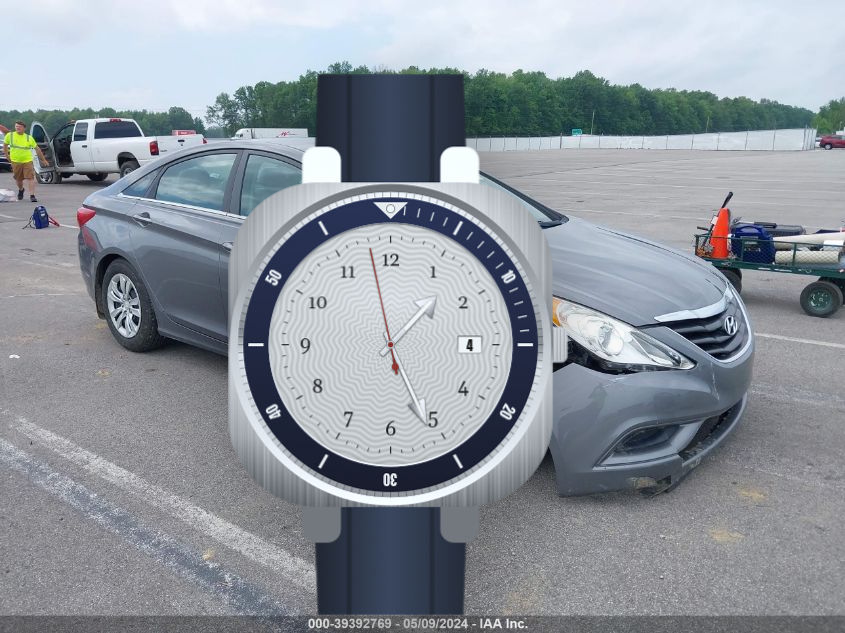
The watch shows **1:25:58**
